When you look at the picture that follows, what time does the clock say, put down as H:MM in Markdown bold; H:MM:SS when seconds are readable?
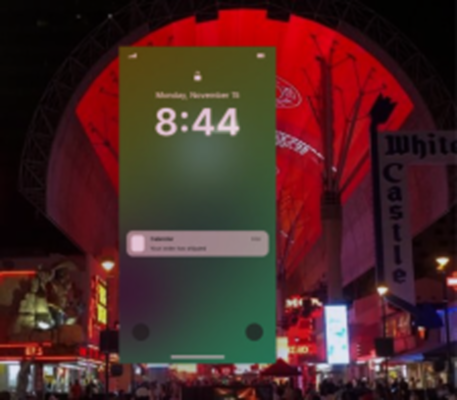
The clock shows **8:44**
